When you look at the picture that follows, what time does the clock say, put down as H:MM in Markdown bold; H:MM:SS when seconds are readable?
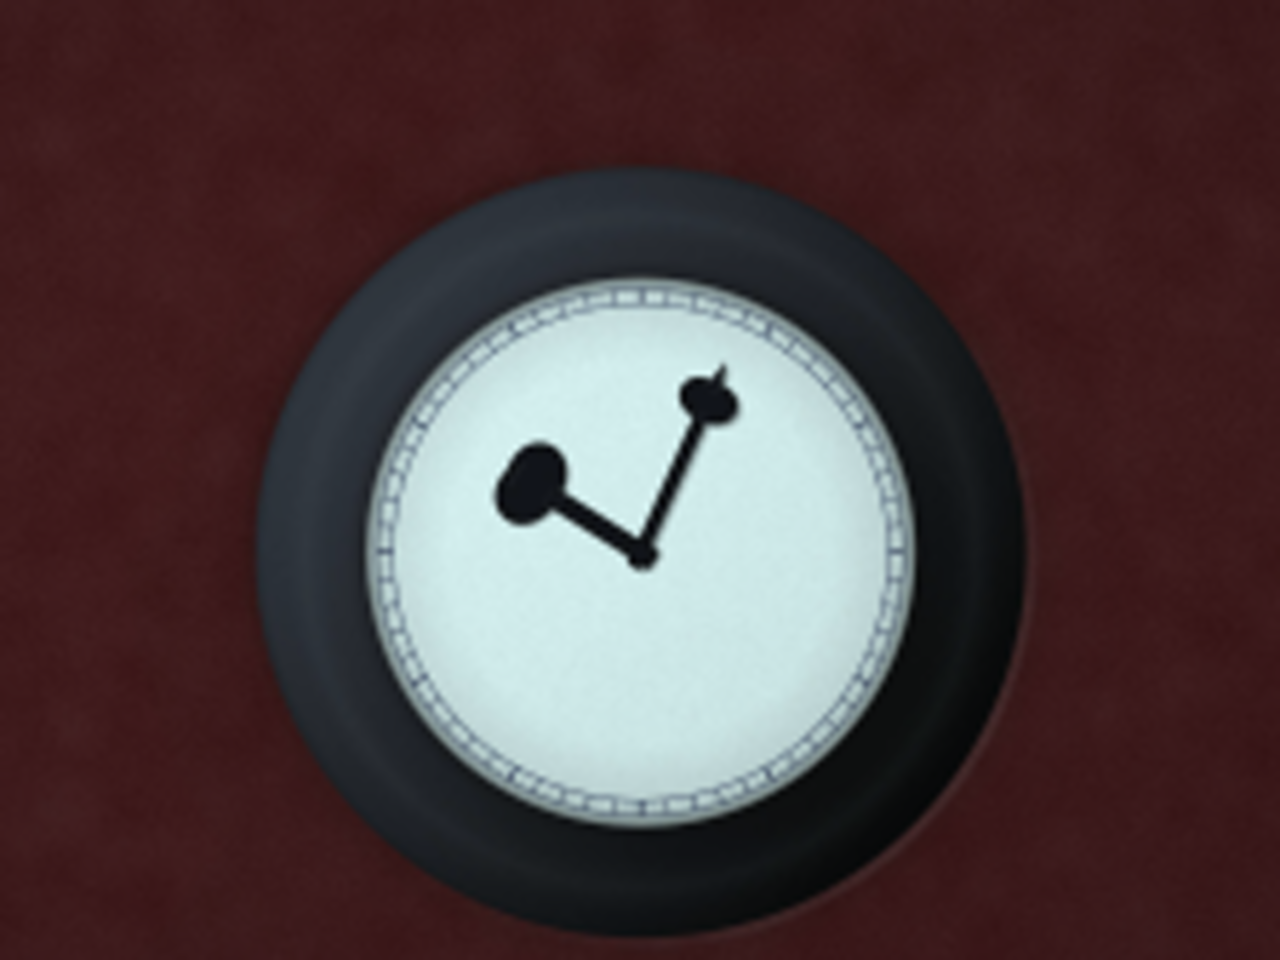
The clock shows **10:04**
